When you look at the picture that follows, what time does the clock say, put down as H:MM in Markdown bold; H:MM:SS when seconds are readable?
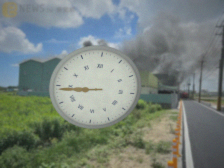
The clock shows **8:44**
